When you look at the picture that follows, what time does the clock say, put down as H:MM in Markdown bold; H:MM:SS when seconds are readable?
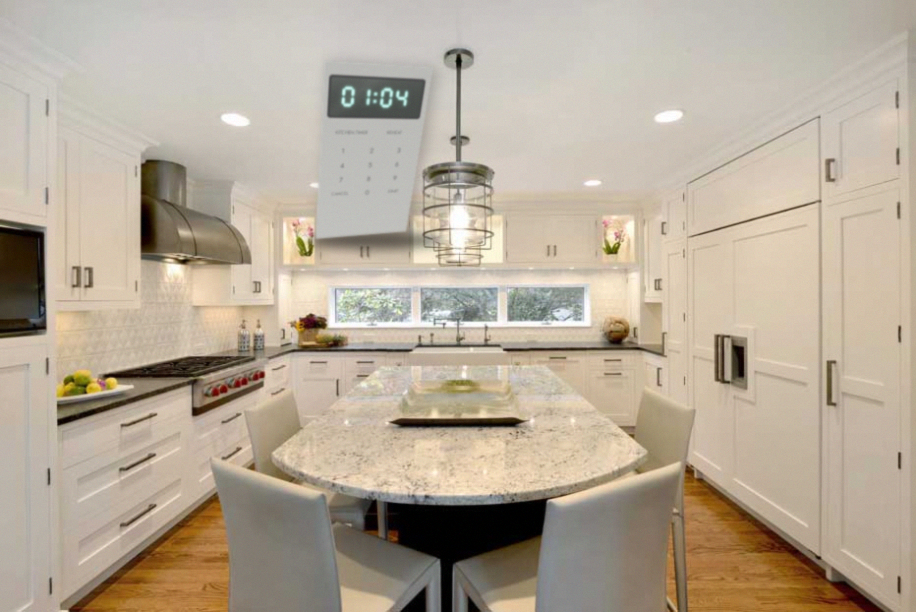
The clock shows **1:04**
